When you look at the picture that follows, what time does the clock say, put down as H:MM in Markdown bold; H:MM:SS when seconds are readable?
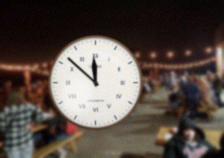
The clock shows **11:52**
